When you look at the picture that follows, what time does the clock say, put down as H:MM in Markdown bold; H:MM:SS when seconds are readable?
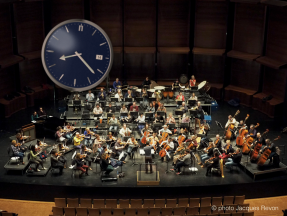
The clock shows **8:22**
